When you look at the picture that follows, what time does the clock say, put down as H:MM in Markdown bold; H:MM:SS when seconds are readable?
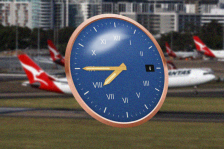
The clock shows **7:45**
